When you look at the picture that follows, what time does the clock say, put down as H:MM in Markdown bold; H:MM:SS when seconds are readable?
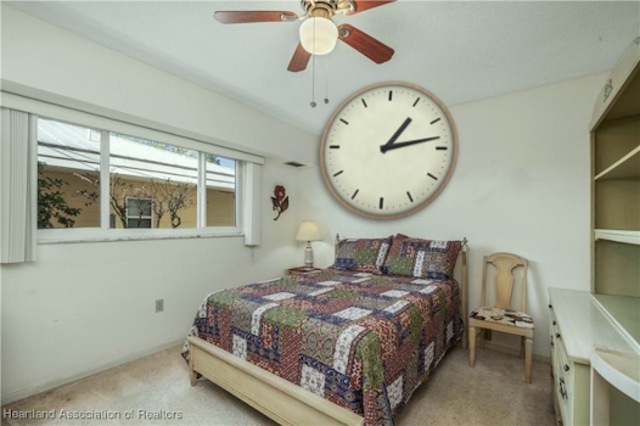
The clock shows **1:13**
